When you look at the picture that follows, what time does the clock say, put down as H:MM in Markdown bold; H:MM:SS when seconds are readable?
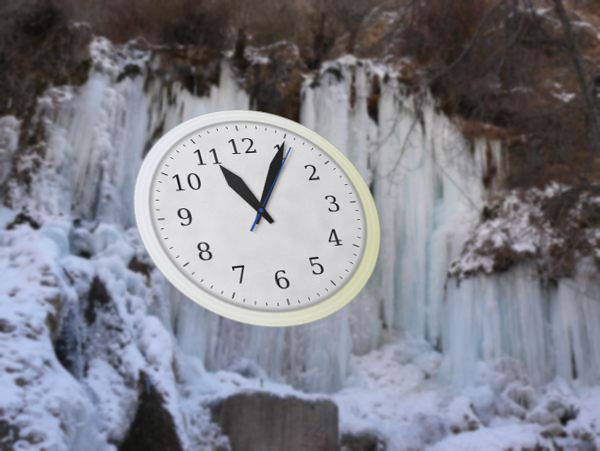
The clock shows **11:05:06**
